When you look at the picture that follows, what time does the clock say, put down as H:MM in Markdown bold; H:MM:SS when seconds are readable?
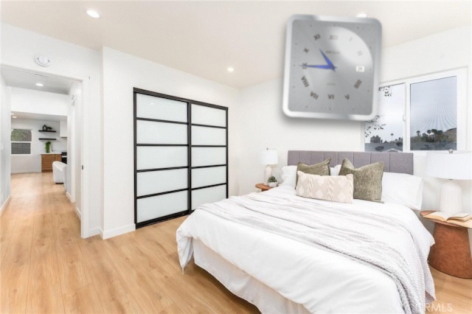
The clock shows **10:45**
